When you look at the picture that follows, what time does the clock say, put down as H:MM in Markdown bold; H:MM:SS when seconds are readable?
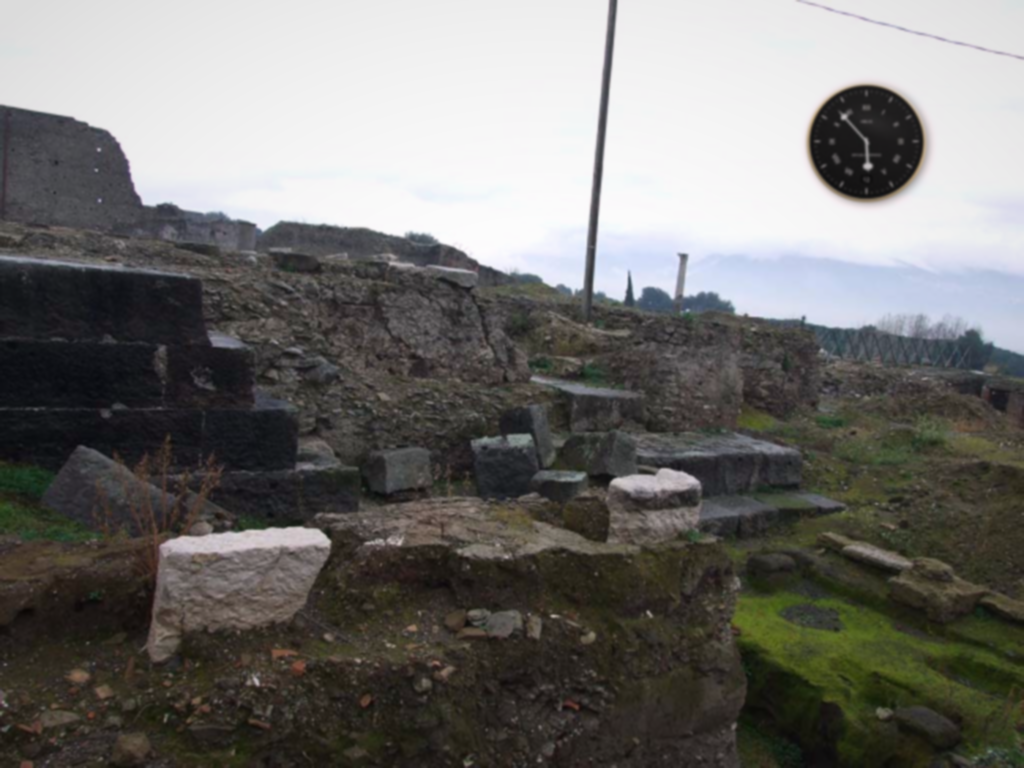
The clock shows **5:53**
